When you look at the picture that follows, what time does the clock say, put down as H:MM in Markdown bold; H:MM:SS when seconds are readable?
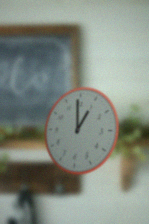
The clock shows **12:59**
